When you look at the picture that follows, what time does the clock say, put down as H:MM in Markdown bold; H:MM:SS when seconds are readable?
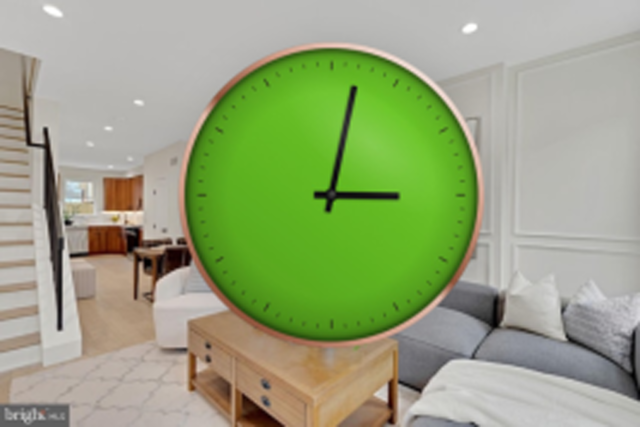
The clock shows **3:02**
